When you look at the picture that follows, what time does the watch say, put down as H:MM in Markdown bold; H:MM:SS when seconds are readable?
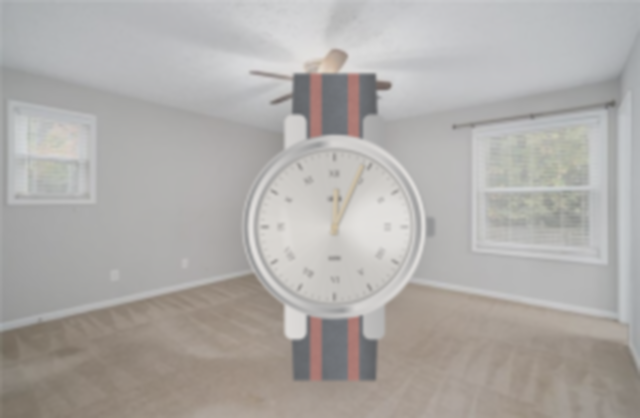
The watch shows **12:04**
